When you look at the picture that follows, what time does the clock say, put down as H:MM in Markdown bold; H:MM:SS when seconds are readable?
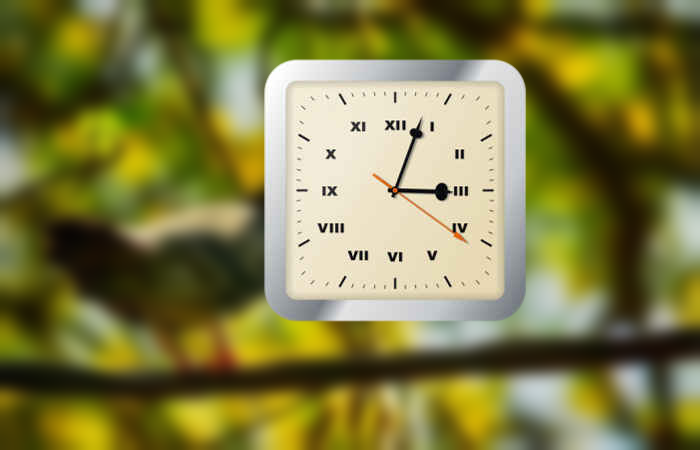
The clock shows **3:03:21**
